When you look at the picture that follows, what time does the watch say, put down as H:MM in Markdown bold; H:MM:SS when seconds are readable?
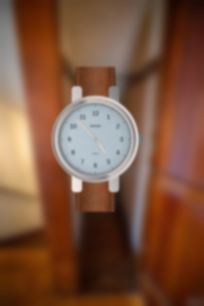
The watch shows **4:53**
